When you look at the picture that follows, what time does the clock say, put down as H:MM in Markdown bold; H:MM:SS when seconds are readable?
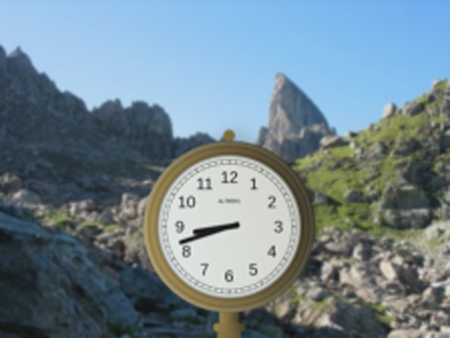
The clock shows **8:42**
